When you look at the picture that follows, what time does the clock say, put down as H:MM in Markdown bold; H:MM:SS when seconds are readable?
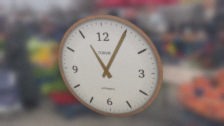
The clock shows **11:05**
